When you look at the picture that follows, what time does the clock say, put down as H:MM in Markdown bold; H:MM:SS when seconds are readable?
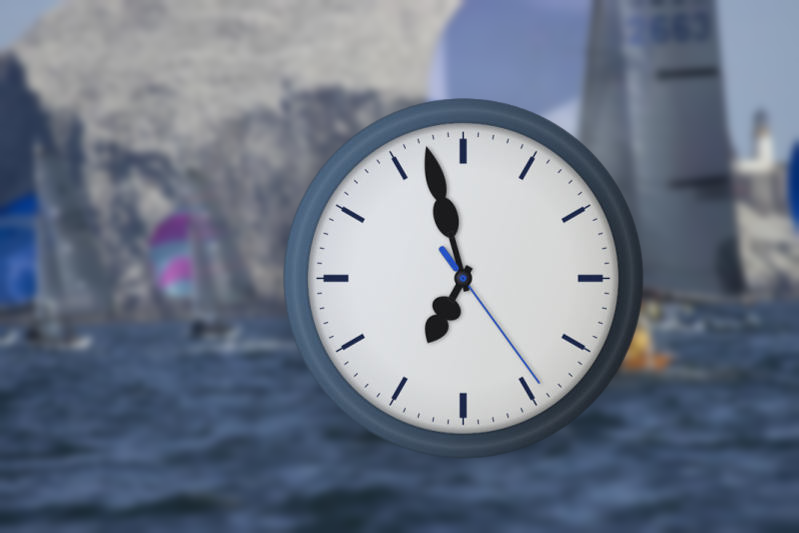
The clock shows **6:57:24**
